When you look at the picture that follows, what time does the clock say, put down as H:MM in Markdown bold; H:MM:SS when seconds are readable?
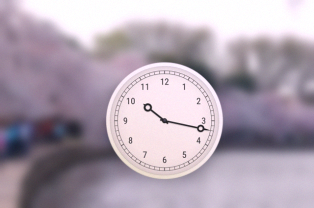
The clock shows **10:17**
